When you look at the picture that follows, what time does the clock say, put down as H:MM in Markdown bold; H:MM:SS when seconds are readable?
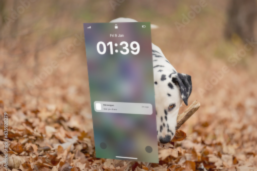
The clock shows **1:39**
